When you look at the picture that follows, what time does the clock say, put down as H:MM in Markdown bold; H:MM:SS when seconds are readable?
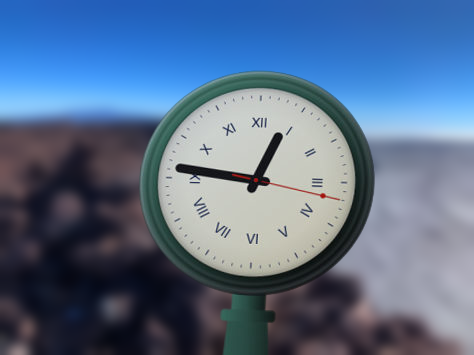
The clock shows **12:46:17**
